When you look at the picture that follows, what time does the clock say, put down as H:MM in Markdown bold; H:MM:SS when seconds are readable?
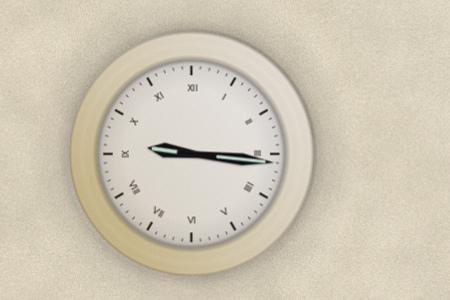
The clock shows **9:16**
